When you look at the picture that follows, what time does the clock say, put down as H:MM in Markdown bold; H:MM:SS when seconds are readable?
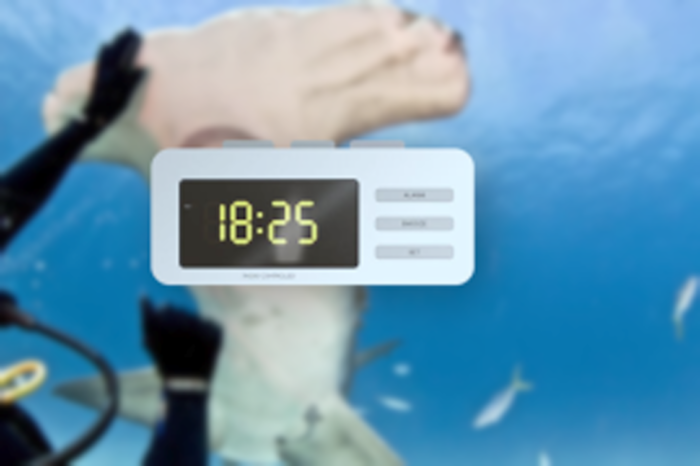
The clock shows **18:25**
